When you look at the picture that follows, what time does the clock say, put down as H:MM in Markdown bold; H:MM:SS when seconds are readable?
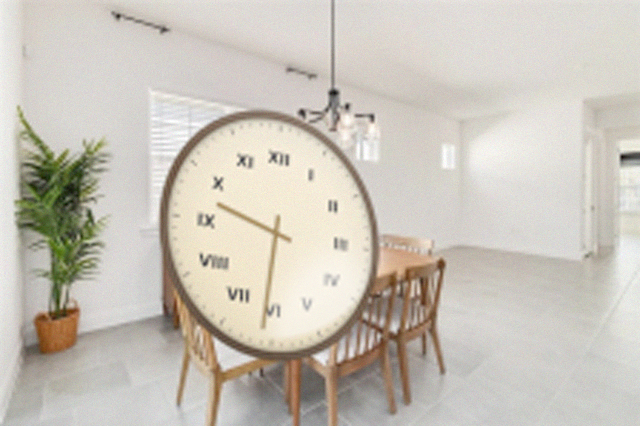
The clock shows **9:31**
